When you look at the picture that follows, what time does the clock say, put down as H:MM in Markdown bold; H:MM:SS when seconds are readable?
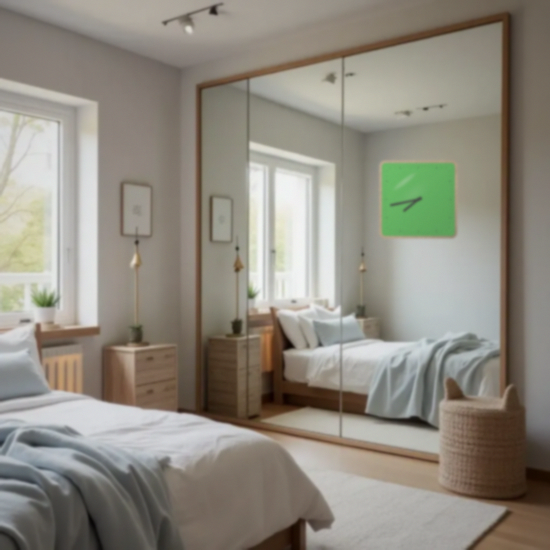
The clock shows **7:43**
